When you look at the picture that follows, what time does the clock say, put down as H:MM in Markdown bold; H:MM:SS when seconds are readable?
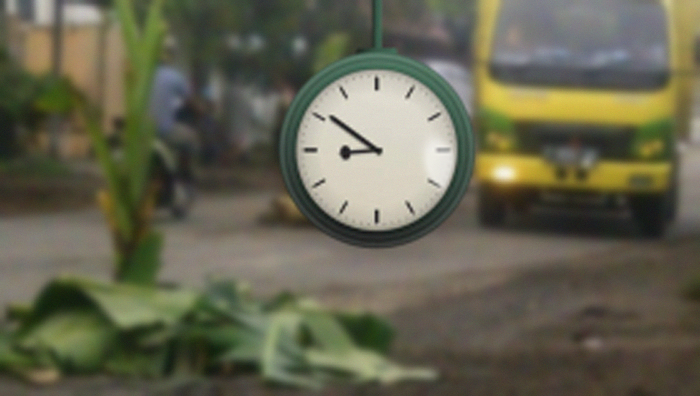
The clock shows **8:51**
